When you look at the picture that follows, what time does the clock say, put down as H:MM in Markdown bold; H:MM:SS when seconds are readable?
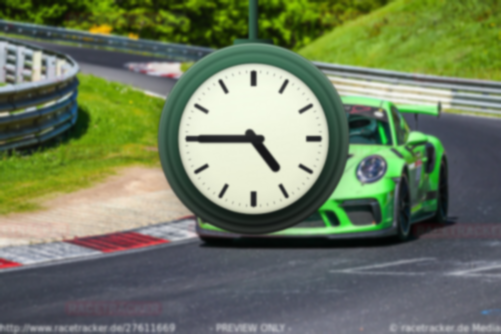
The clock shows **4:45**
